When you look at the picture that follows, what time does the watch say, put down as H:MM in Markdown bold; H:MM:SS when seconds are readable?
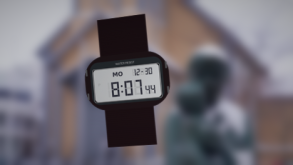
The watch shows **8:07:44**
